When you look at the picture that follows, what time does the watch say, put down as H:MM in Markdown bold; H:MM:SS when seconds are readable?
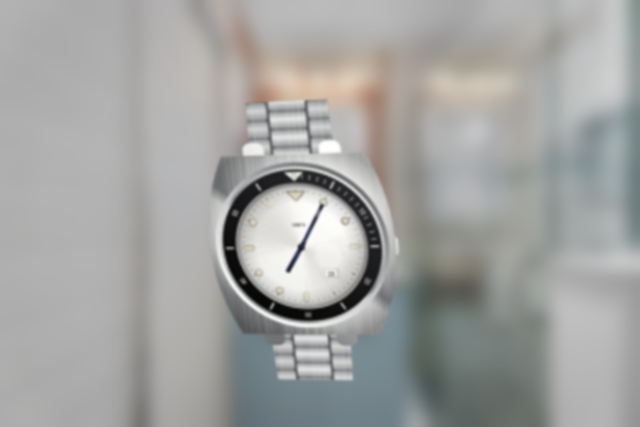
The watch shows **7:05**
